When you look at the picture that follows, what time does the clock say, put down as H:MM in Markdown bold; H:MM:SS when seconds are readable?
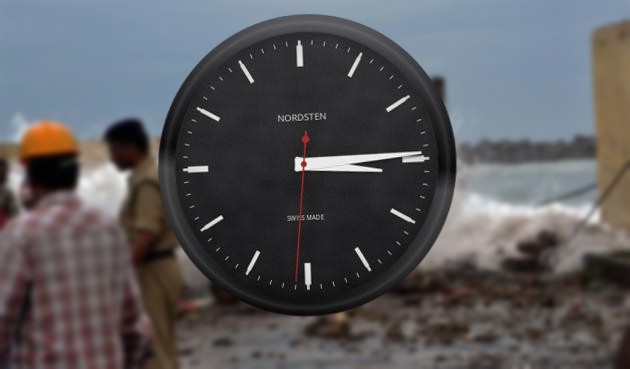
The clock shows **3:14:31**
